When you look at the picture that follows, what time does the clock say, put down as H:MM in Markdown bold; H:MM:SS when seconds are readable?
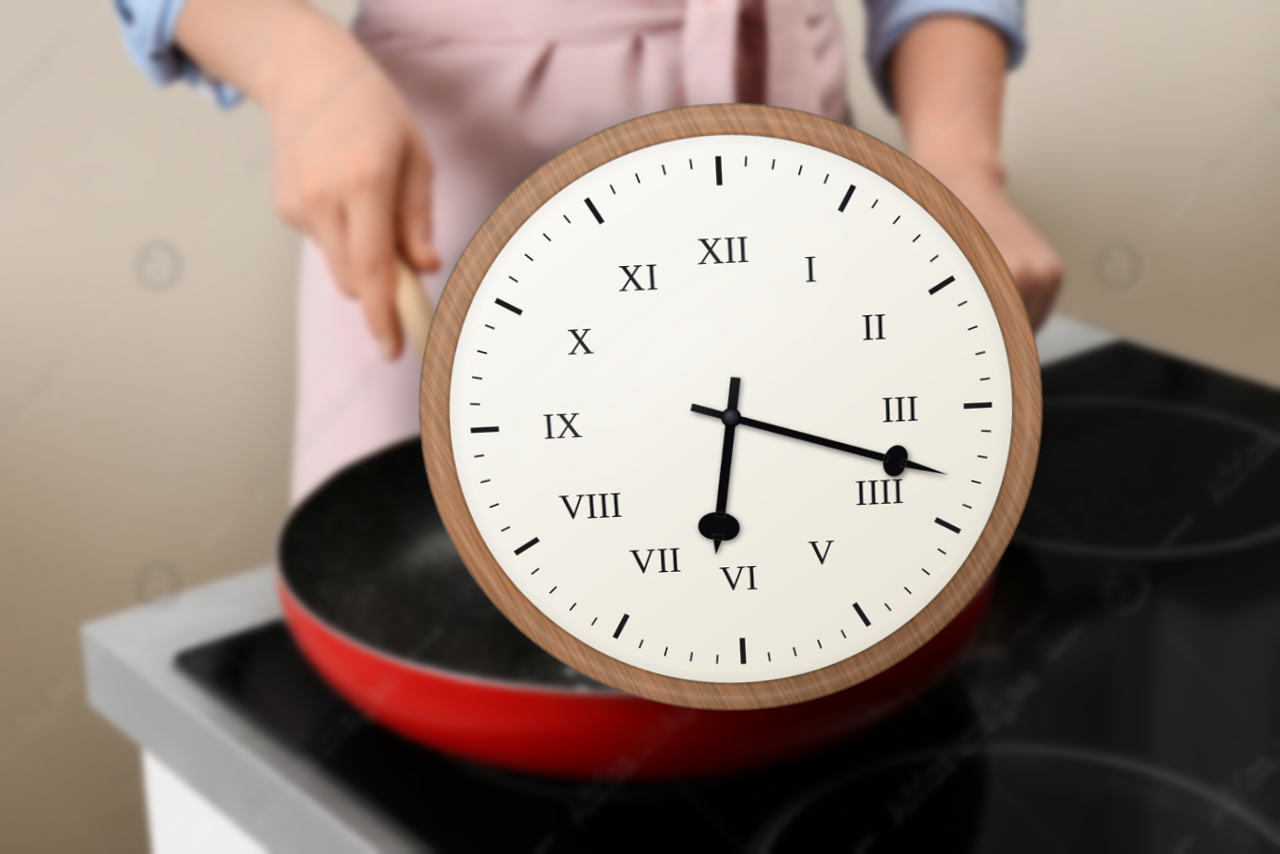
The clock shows **6:18**
